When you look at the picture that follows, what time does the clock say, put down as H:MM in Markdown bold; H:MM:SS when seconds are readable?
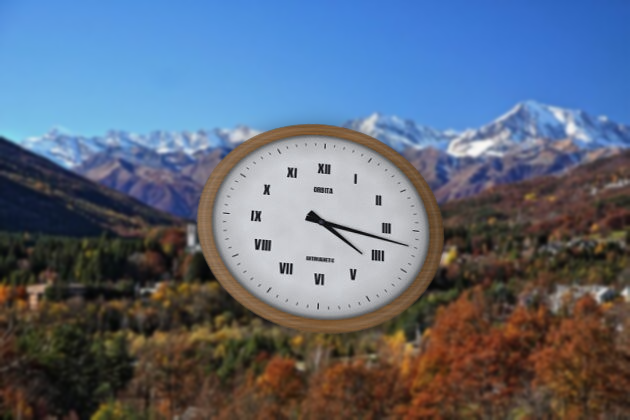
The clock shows **4:17**
